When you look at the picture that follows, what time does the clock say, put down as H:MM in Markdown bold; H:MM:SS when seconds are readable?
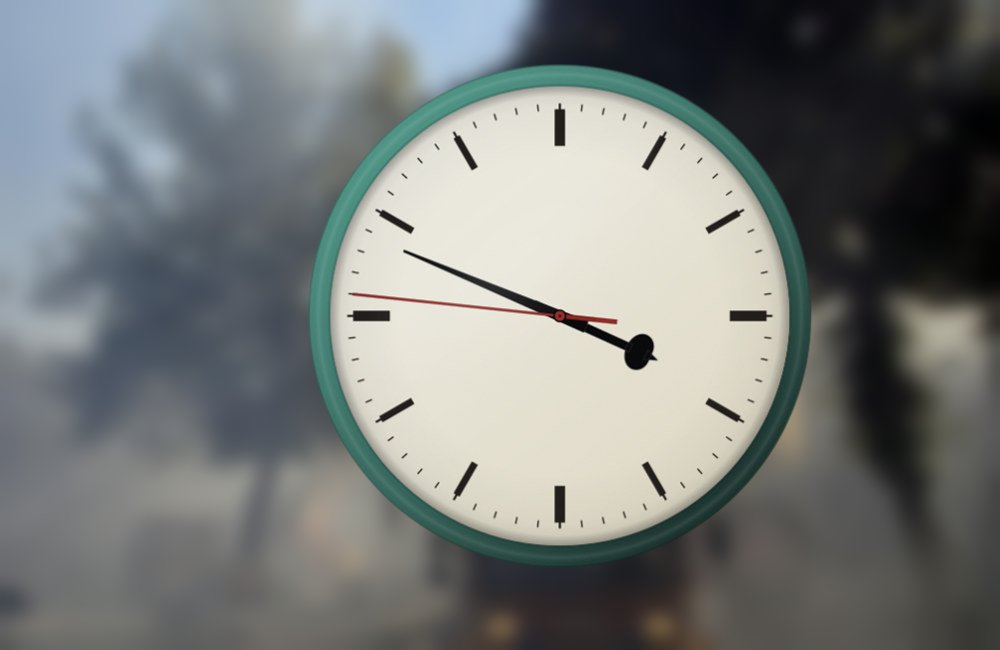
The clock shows **3:48:46**
